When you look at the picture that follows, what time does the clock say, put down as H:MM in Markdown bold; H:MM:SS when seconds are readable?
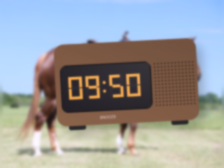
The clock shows **9:50**
